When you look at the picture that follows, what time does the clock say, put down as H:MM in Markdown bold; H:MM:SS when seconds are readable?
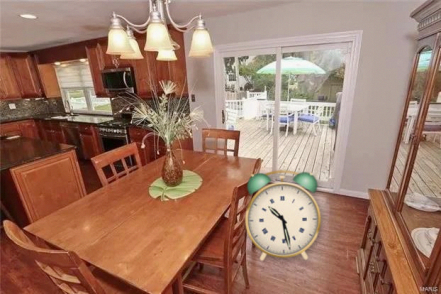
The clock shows **10:28**
